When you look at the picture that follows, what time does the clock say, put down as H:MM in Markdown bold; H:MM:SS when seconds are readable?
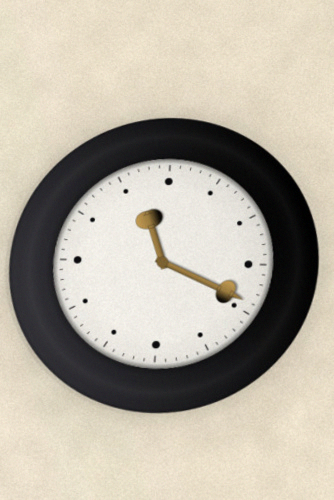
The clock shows **11:19**
